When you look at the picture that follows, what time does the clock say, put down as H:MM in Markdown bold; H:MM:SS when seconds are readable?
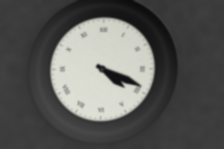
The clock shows **4:19**
